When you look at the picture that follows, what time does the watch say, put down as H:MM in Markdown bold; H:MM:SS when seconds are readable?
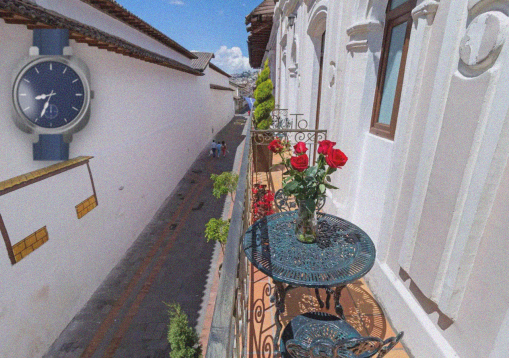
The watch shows **8:34**
